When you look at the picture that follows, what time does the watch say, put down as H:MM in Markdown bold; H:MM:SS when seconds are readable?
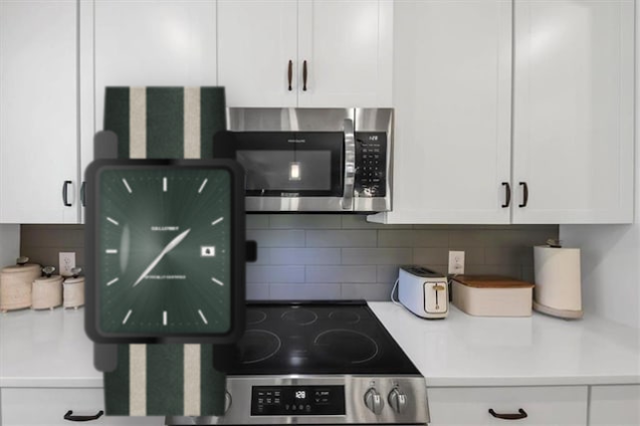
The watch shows **1:37**
